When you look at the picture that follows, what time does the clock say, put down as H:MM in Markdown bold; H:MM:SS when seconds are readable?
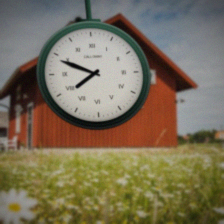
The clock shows **7:49**
